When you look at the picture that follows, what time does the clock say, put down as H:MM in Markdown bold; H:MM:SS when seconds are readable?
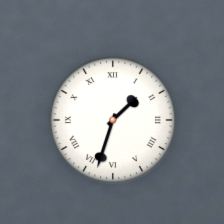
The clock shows **1:33**
